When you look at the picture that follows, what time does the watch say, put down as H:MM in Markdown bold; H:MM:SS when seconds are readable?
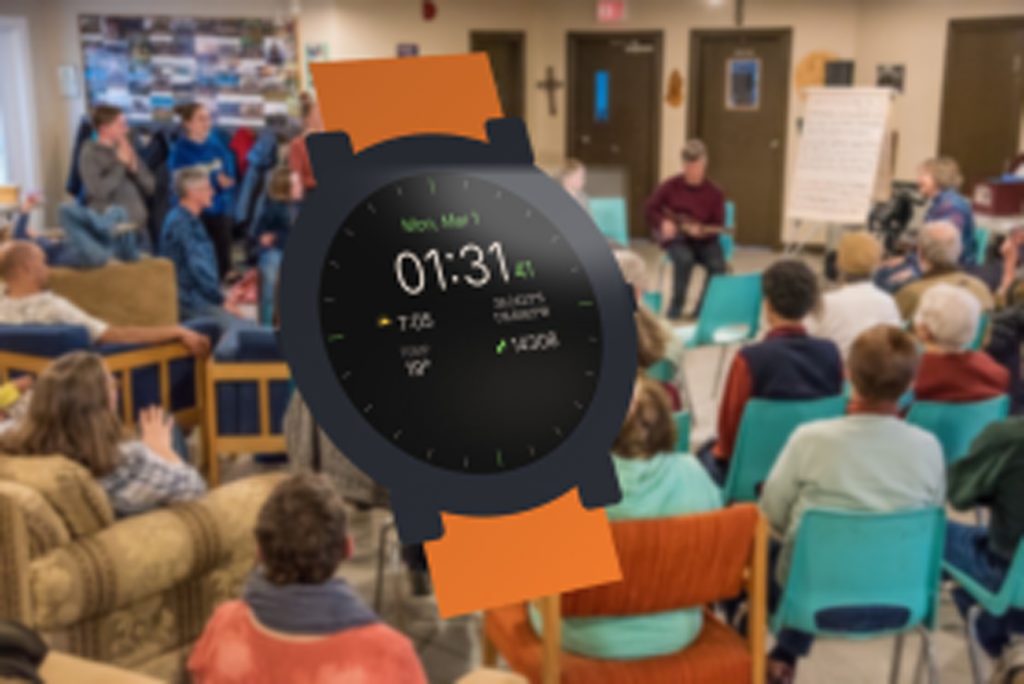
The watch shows **1:31**
